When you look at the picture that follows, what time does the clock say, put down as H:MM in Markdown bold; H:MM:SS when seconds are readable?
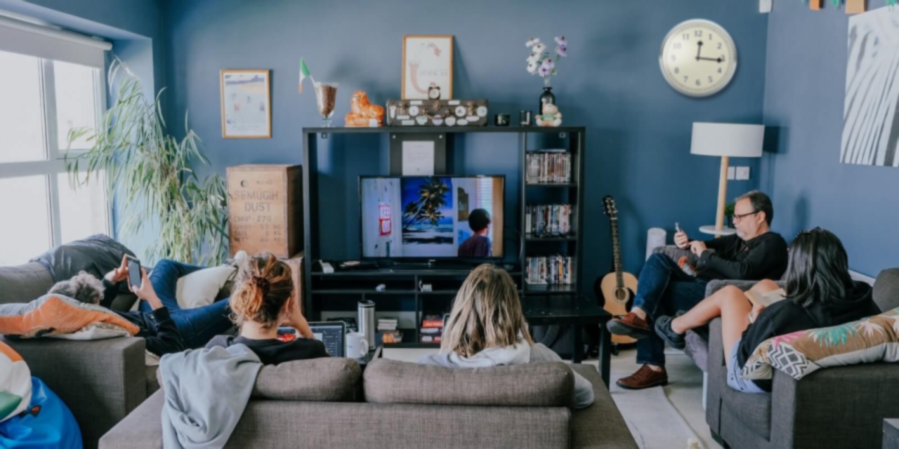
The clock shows **12:16**
